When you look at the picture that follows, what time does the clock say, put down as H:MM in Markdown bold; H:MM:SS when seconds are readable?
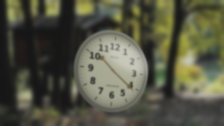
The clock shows **10:21**
